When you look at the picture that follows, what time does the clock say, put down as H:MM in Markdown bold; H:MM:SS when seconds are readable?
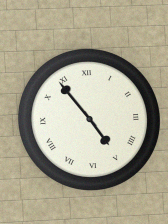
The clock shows **4:54**
